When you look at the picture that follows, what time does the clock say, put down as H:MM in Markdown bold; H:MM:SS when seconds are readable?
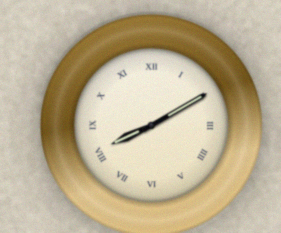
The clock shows **8:10**
